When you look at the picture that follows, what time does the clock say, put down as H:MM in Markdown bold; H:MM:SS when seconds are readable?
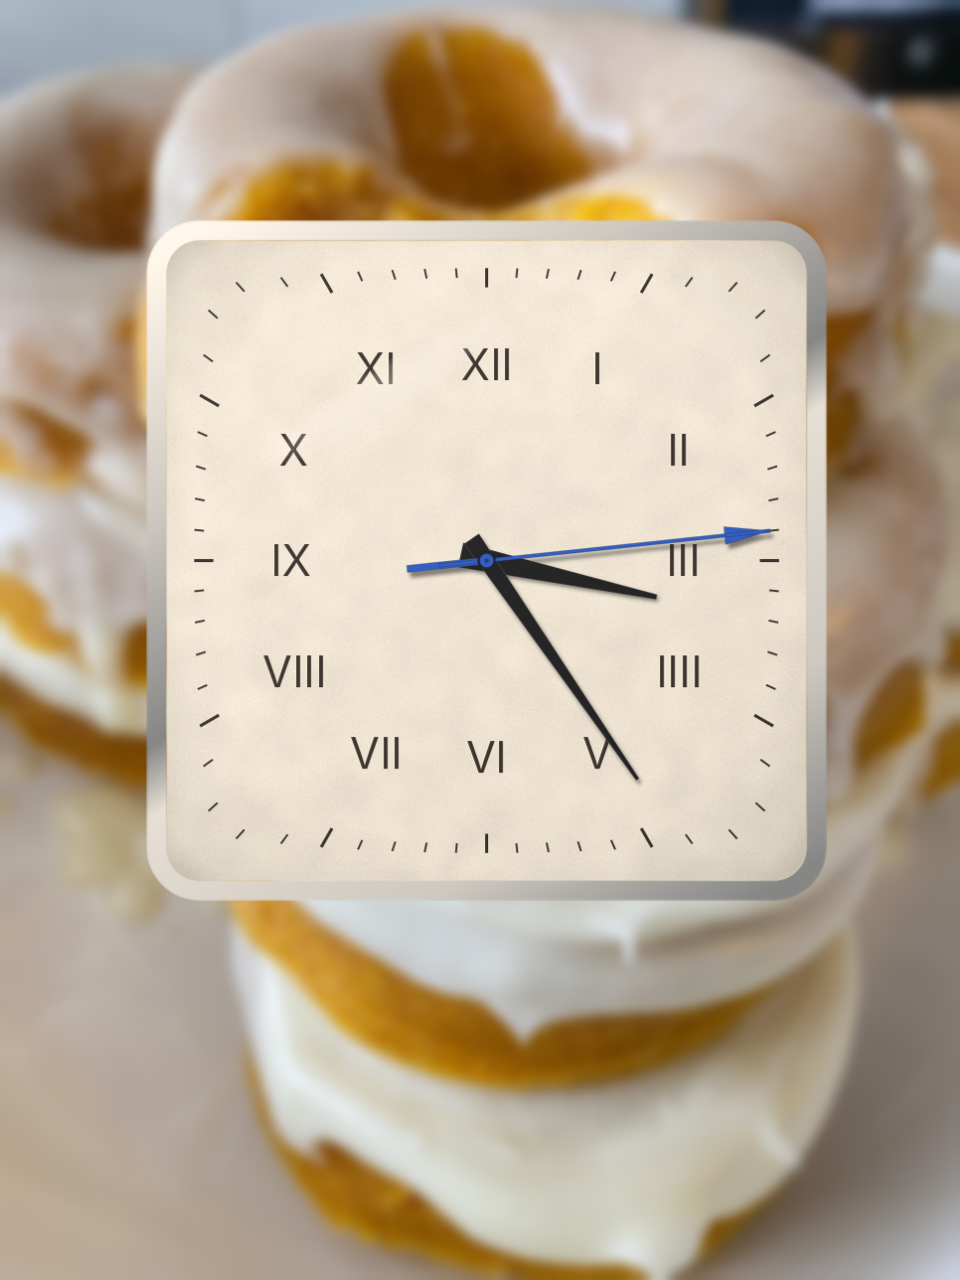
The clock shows **3:24:14**
